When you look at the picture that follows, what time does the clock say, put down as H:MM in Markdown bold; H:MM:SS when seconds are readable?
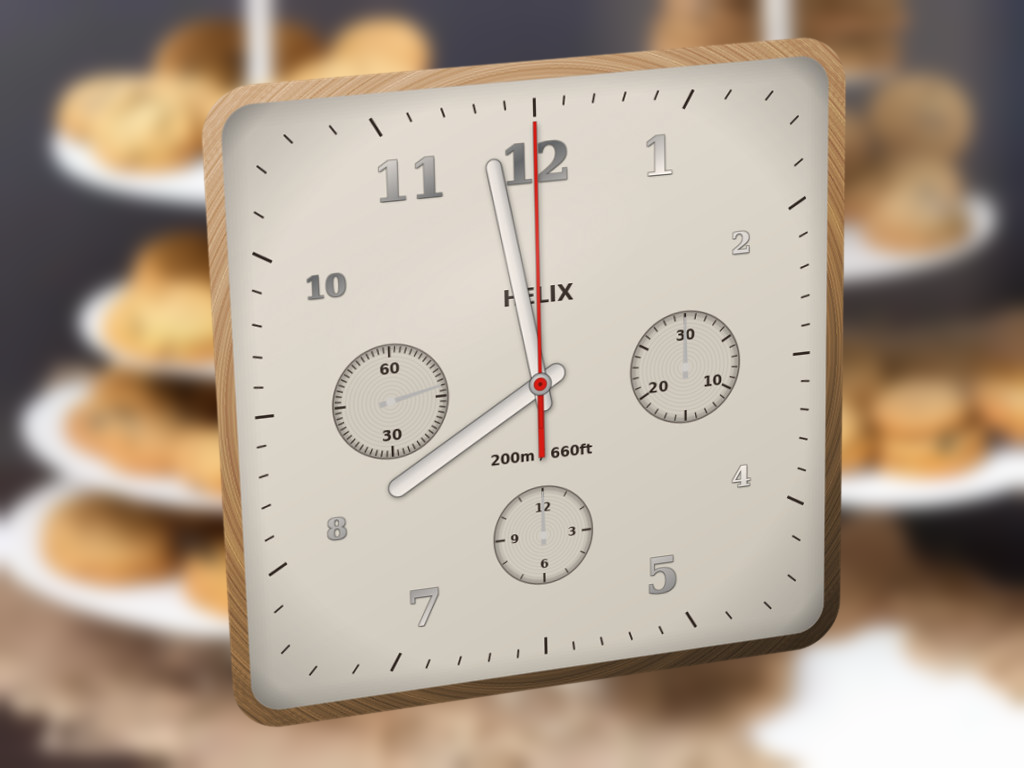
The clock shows **7:58:13**
